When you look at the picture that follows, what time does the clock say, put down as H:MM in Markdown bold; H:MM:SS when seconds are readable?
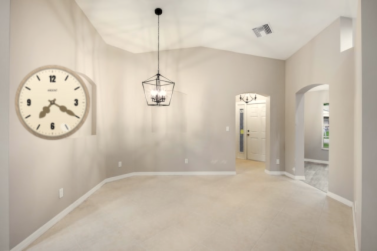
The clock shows **7:20**
